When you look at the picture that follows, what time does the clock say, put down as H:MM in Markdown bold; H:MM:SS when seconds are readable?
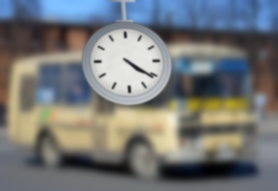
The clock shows **4:21**
